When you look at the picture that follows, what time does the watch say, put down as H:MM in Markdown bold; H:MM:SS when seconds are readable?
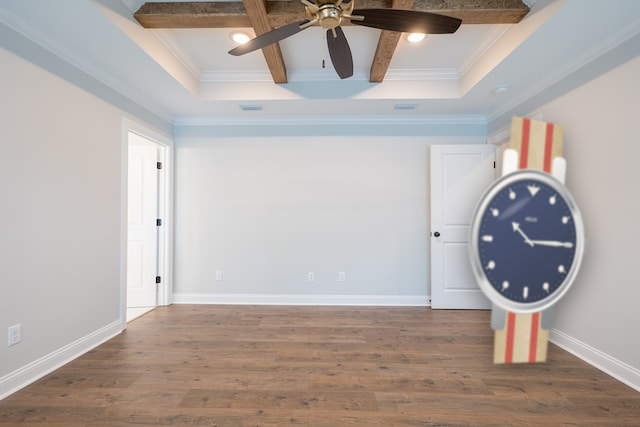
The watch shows **10:15**
